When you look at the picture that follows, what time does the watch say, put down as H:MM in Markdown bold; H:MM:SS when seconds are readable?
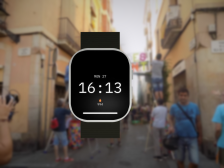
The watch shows **16:13**
